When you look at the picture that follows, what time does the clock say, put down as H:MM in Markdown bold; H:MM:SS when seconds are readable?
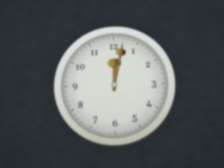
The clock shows **12:02**
